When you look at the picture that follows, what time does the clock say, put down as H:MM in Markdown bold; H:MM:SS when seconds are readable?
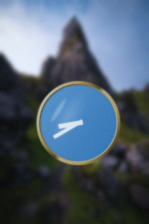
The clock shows **8:40**
